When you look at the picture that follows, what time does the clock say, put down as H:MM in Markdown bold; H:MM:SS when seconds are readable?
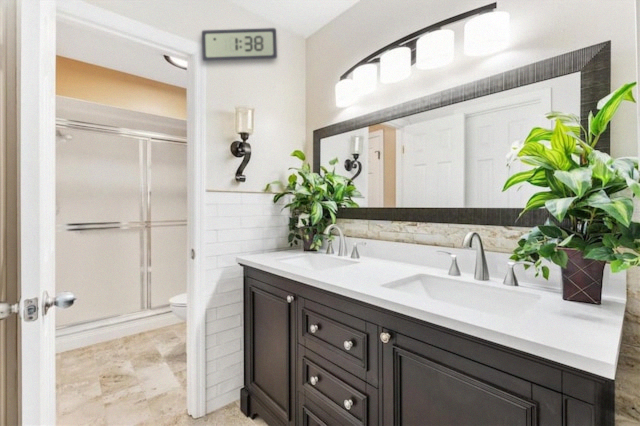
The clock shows **1:38**
